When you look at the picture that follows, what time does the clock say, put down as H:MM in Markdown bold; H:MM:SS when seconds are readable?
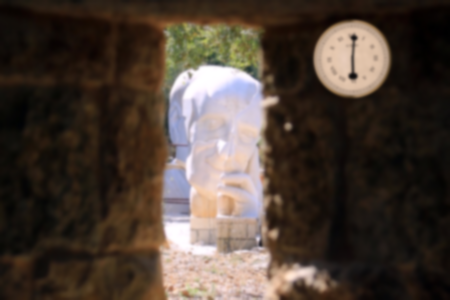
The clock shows **6:01**
